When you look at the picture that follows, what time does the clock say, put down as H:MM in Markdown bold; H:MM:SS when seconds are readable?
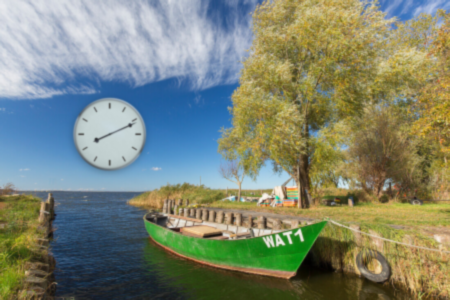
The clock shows **8:11**
